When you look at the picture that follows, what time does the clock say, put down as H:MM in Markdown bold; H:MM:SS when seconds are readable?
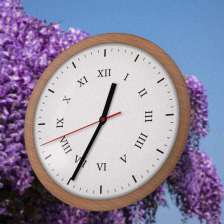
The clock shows **12:34:42**
